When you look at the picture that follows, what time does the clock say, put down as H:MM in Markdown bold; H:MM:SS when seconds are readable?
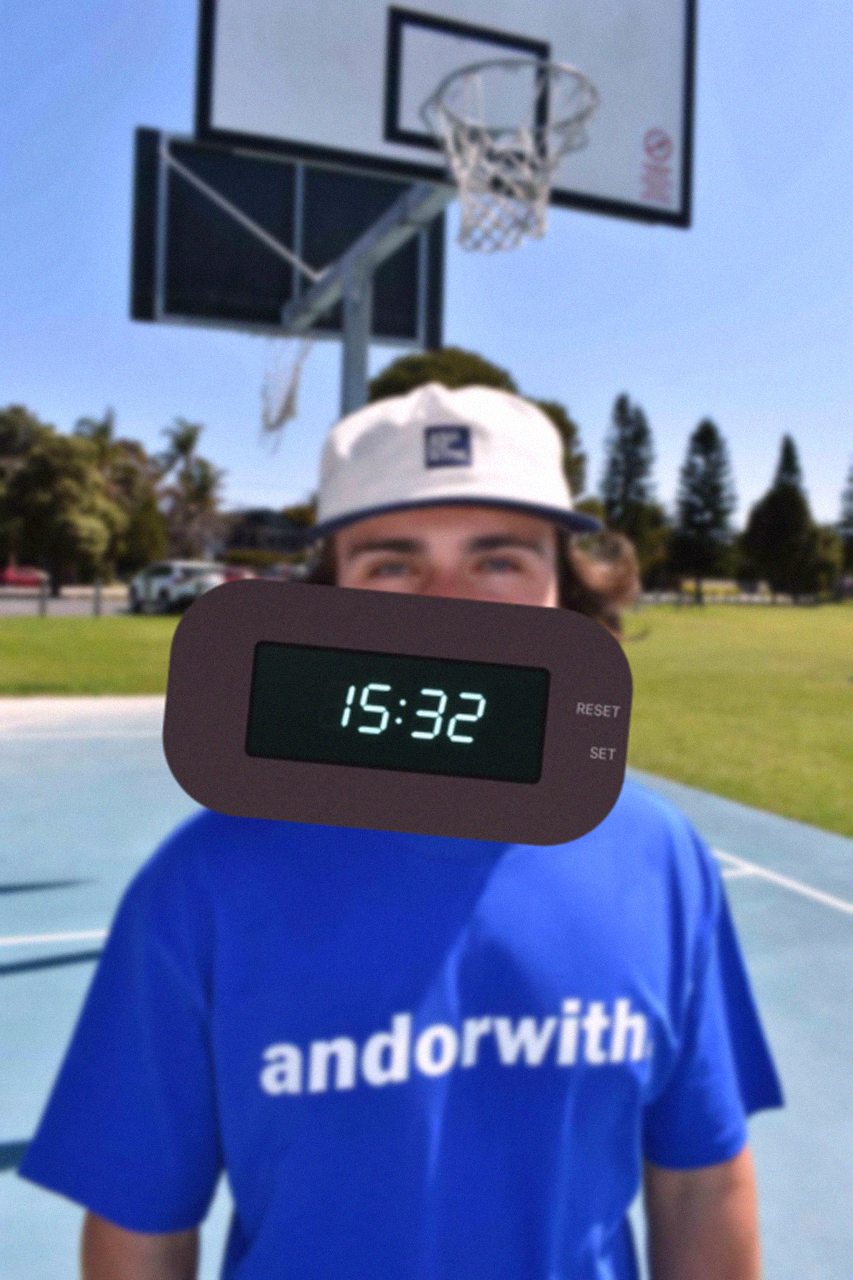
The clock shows **15:32**
